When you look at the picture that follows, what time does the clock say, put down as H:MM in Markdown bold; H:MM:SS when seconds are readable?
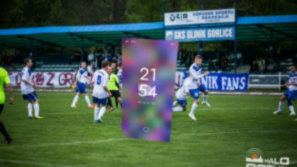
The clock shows **21:54**
